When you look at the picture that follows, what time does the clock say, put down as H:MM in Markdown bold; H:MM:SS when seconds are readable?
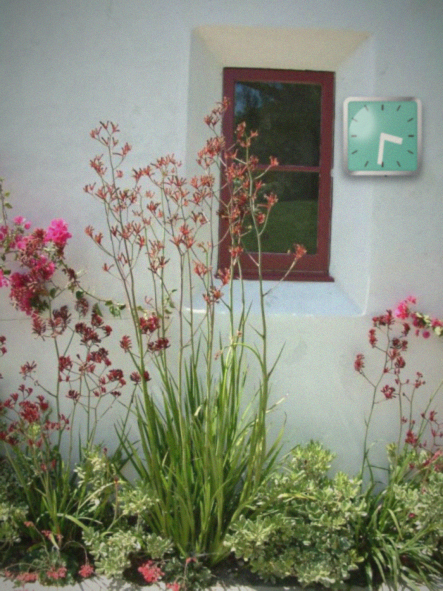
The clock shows **3:31**
